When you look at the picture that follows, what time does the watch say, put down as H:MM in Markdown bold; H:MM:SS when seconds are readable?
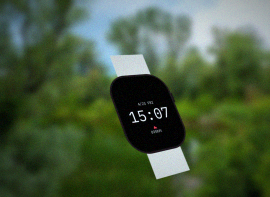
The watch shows **15:07**
